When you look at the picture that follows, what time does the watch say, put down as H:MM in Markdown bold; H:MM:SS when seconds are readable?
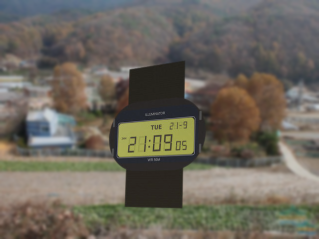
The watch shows **21:09:05**
